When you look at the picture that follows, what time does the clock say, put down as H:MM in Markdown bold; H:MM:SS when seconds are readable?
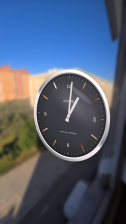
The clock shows **1:01**
